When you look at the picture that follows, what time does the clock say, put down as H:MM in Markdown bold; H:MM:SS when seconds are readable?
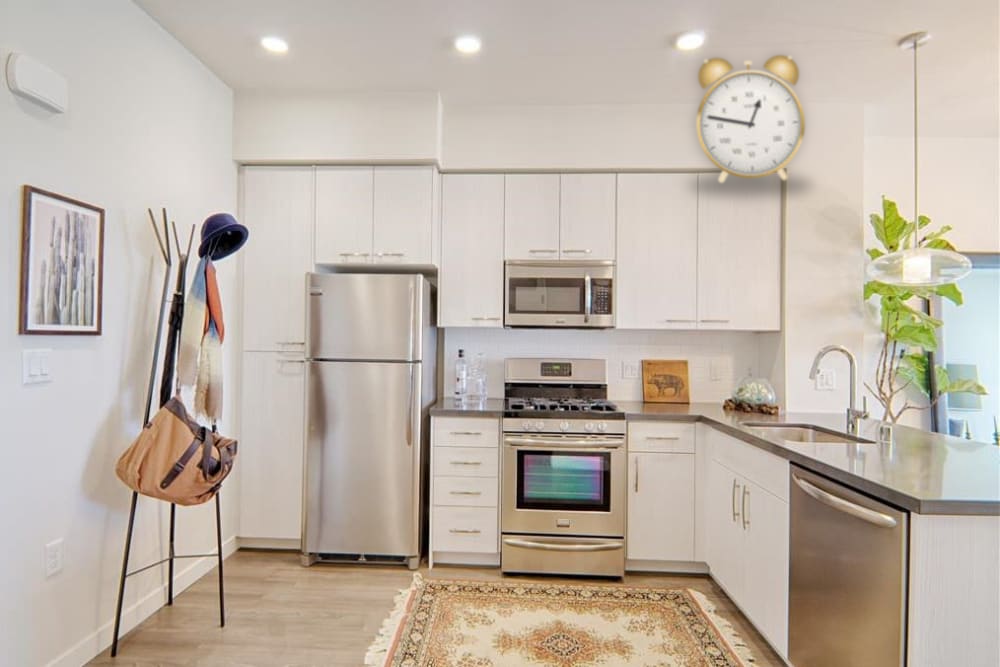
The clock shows **12:47**
